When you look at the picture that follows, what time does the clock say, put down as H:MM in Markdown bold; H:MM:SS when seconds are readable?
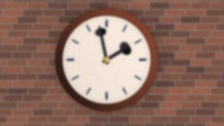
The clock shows **1:58**
